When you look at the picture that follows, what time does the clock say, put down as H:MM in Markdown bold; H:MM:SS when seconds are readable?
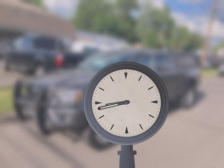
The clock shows **8:43**
